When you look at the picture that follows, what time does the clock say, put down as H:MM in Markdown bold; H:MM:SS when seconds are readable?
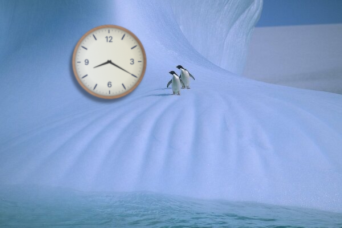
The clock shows **8:20**
